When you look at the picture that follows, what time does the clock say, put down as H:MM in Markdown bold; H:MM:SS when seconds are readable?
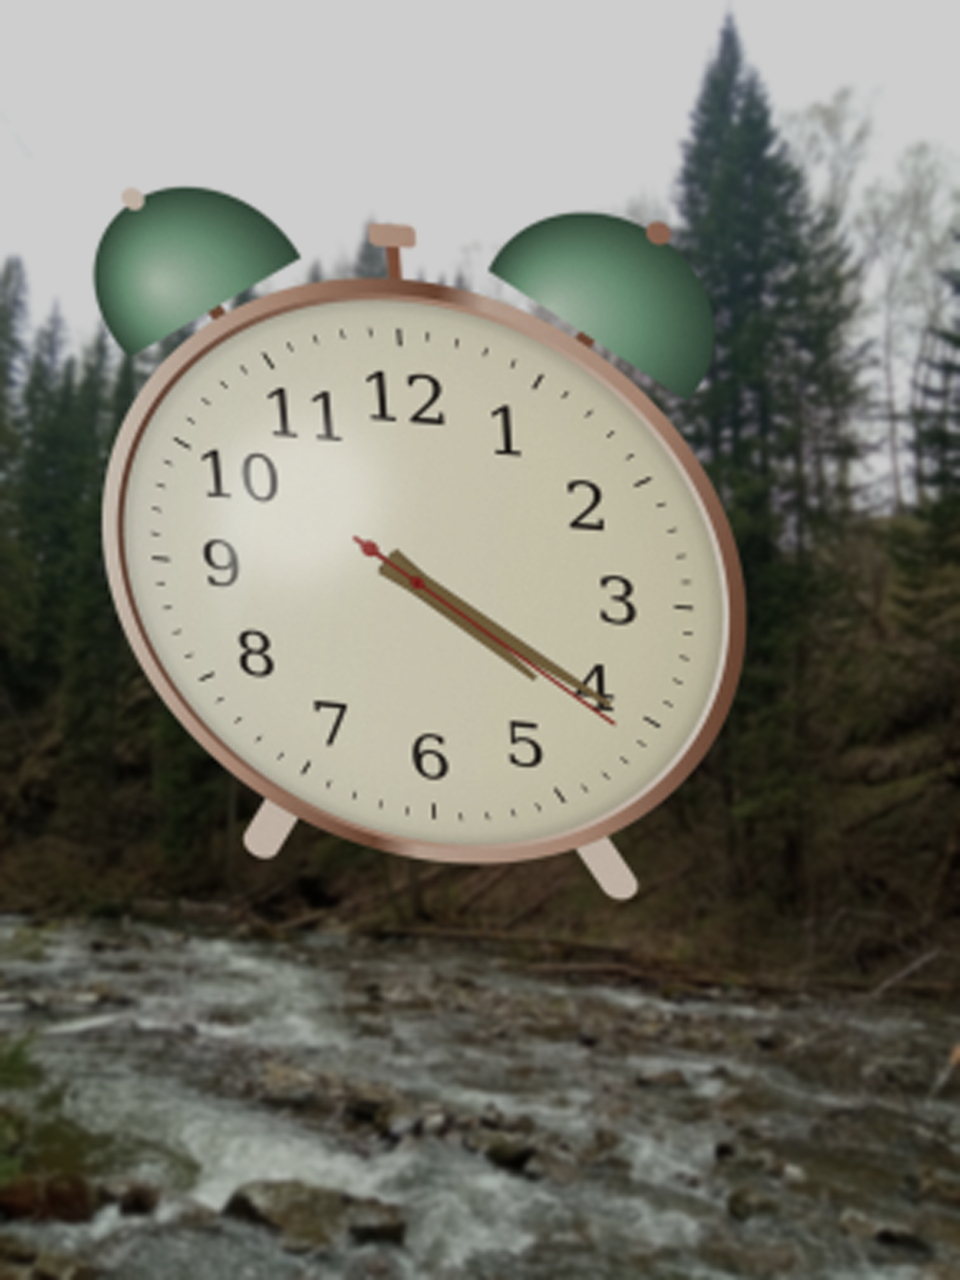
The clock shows **4:20:21**
